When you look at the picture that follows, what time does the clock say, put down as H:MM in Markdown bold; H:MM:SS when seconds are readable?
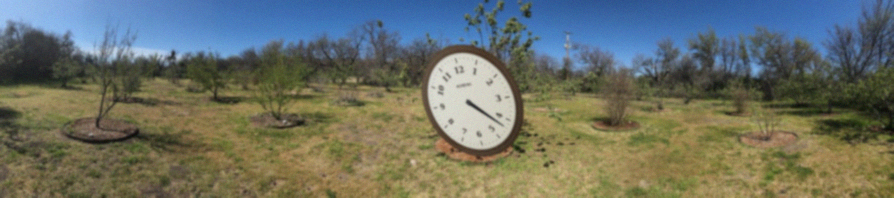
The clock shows **4:22**
